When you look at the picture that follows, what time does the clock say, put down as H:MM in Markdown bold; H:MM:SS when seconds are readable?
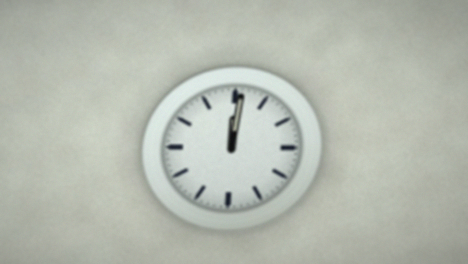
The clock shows **12:01**
